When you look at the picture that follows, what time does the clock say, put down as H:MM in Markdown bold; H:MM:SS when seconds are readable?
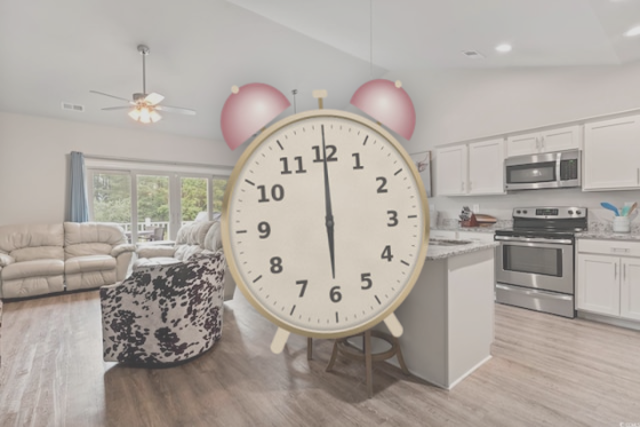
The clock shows **6:00**
